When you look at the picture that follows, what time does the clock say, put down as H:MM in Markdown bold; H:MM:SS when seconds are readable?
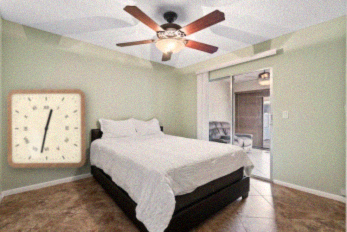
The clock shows **12:32**
